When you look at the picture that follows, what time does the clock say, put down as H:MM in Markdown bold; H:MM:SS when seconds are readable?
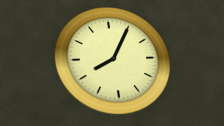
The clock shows **8:05**
